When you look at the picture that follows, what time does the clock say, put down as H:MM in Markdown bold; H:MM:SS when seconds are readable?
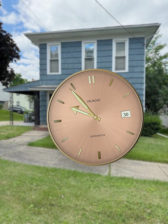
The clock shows **9:54**
